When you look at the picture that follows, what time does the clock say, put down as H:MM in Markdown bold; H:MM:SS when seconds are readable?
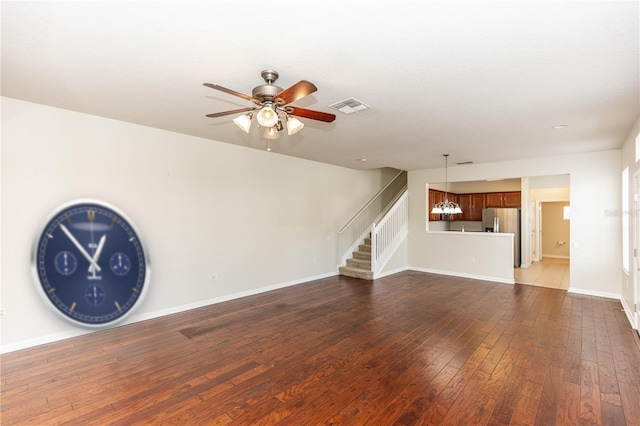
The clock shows **12:53**
